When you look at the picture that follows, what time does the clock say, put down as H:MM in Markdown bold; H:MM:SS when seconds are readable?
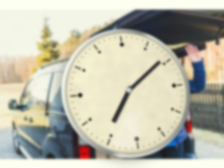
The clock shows **7:09**
